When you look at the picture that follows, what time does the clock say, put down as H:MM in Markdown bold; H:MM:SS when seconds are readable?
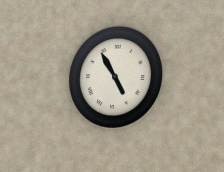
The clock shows **4:54**
